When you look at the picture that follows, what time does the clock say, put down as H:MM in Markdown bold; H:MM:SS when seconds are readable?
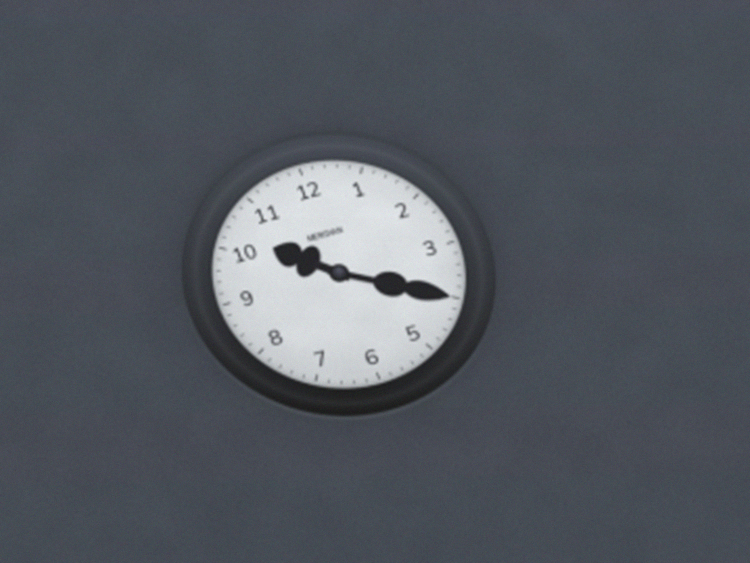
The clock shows **10:20**
